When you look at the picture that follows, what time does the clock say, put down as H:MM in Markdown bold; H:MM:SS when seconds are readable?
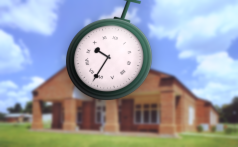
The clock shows **9:32**
